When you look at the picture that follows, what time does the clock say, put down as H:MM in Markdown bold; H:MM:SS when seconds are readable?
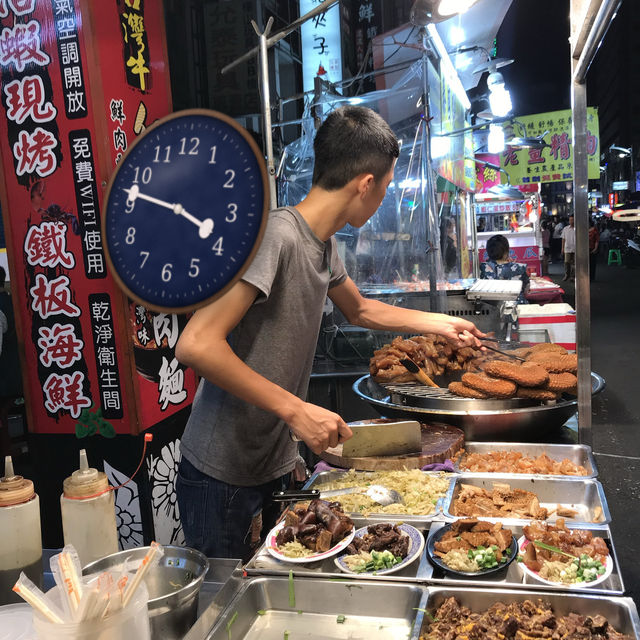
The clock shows **3:47**
